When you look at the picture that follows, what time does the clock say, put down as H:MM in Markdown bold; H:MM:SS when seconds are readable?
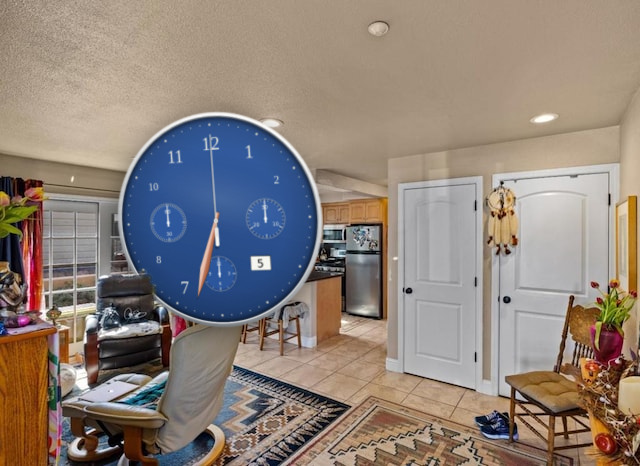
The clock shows **6:33**
